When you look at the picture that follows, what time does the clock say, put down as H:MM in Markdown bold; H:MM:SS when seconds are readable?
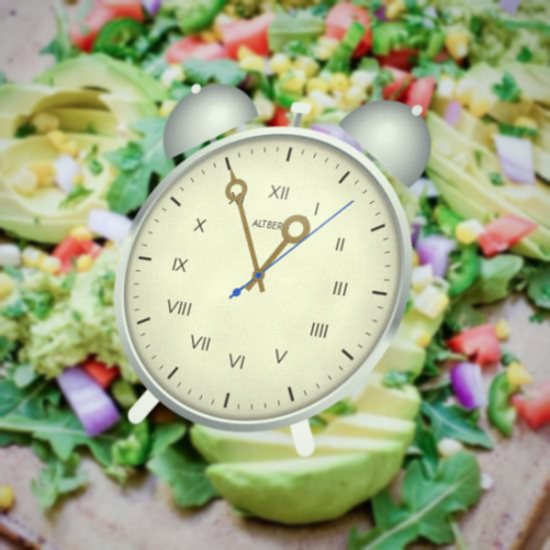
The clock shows **12:55:07**
